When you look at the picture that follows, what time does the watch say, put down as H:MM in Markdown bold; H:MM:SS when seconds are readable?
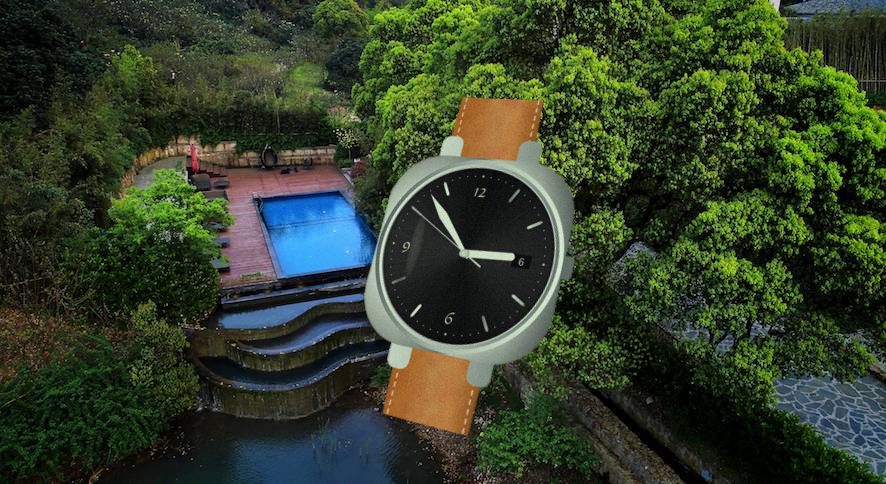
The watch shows **2:52:50**
